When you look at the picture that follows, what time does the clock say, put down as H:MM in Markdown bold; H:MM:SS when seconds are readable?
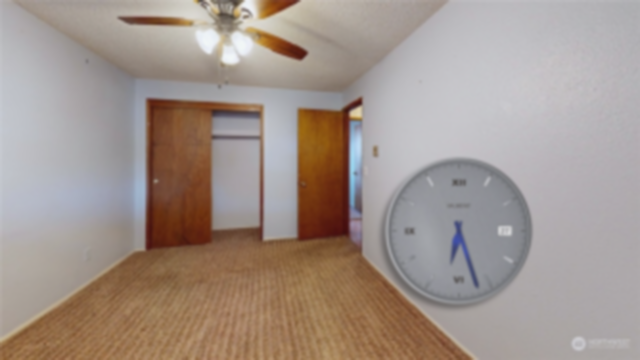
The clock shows **6:27**
